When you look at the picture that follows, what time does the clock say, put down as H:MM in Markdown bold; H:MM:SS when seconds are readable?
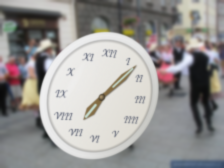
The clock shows **7:07**
